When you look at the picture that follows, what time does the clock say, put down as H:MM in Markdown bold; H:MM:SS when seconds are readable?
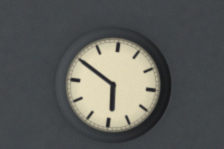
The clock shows **5:50**
